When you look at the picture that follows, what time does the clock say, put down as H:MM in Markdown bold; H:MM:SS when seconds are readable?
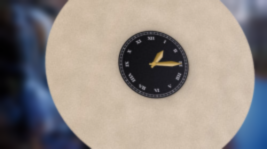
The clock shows **1:15**
